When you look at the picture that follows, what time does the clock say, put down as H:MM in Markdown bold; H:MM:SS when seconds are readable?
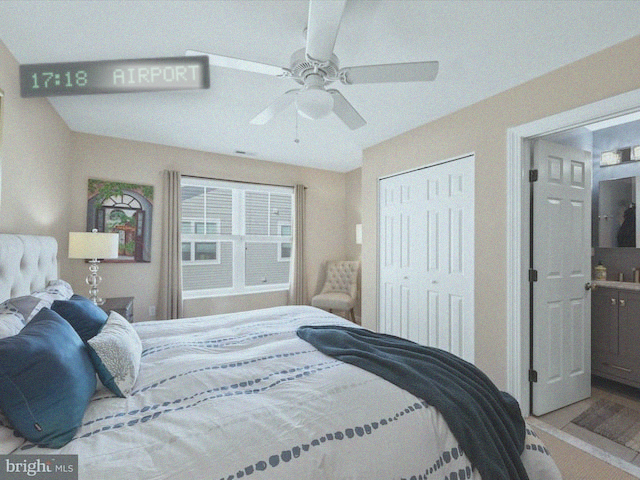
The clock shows **17:18**
